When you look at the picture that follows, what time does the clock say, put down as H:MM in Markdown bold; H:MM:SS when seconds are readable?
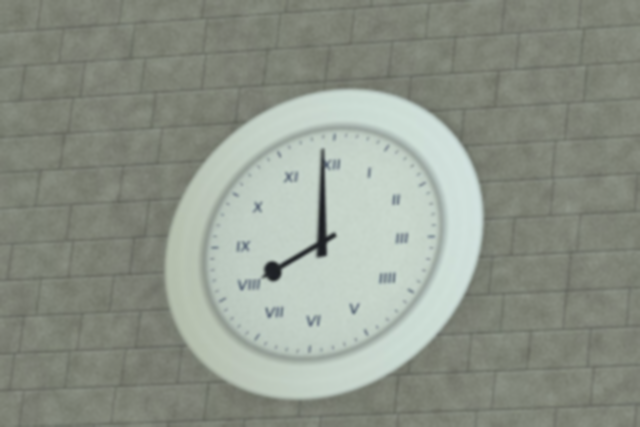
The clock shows **7:59**
